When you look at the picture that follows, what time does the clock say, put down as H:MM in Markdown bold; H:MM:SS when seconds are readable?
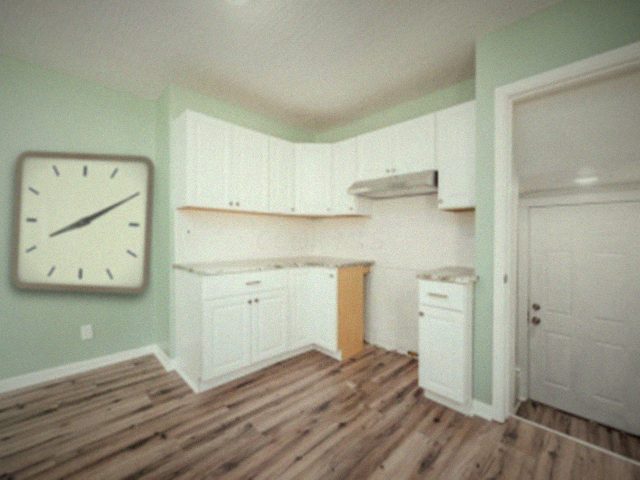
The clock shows **8:10**
